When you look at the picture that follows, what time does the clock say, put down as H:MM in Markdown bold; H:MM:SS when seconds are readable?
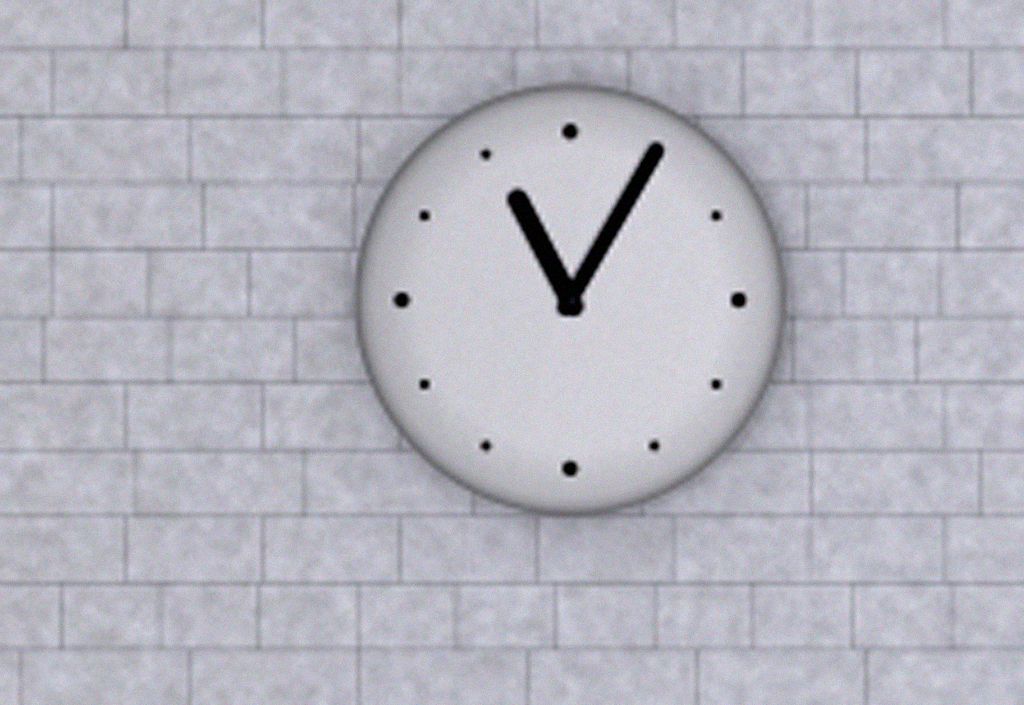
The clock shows **11:05**
